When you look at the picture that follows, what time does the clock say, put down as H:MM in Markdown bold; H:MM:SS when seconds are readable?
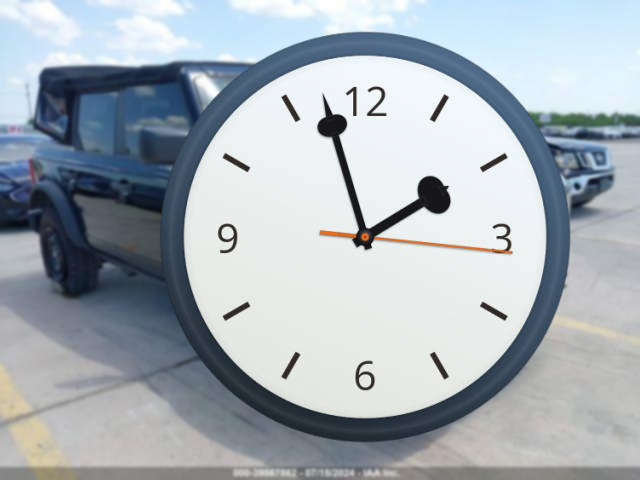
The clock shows **1:57:16**
